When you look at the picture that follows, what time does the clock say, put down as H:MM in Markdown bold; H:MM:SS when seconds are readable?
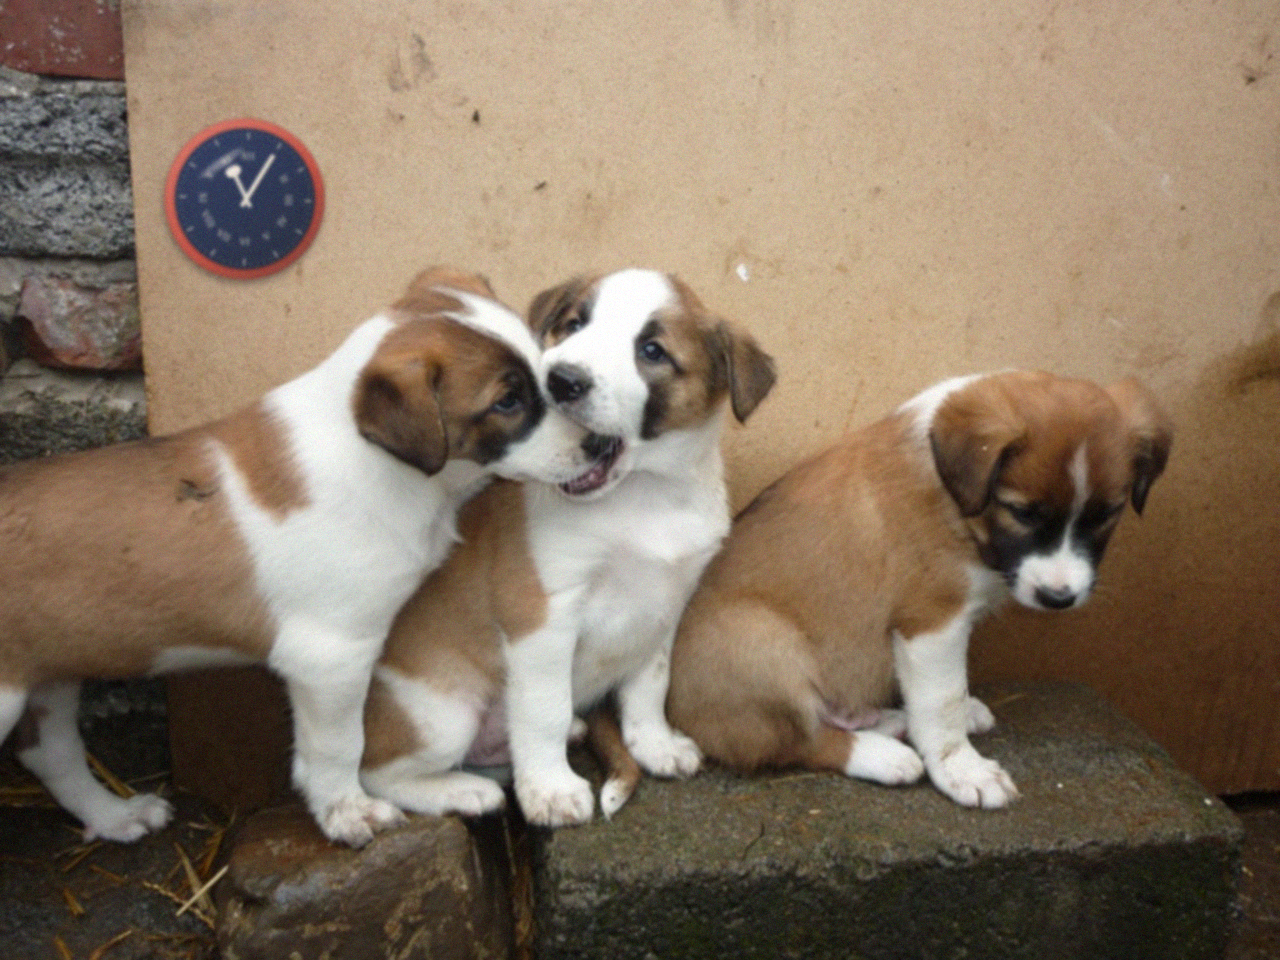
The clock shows **11:05**
